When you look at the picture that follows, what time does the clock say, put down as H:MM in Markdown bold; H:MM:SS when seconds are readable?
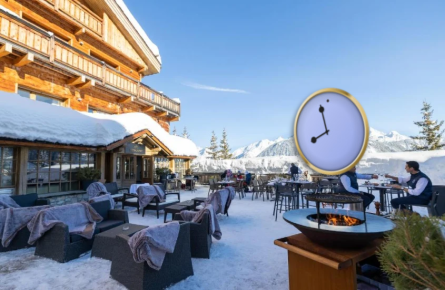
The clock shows **7:57**
